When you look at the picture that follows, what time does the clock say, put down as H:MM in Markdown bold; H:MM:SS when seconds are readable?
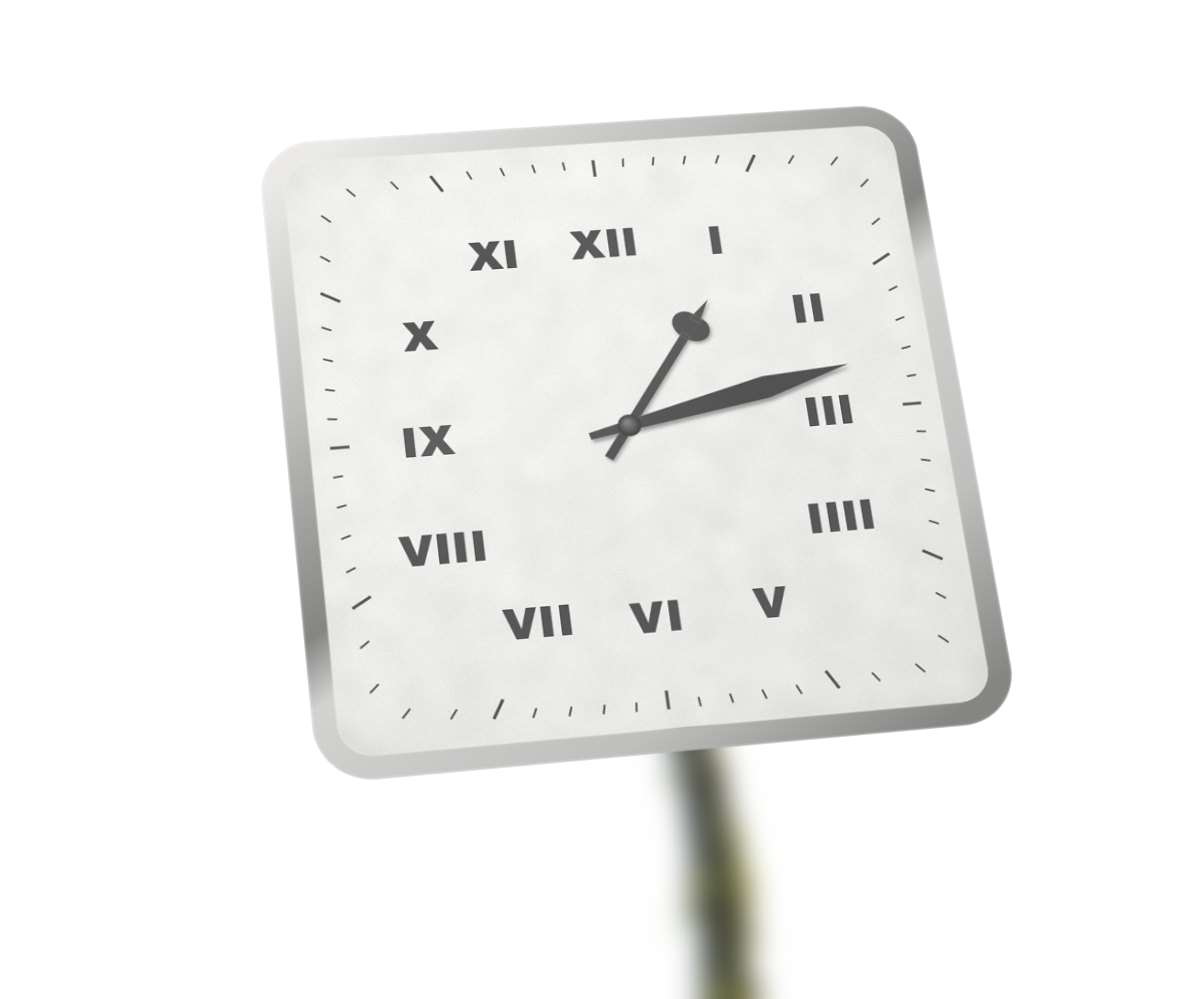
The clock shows **1:13**
